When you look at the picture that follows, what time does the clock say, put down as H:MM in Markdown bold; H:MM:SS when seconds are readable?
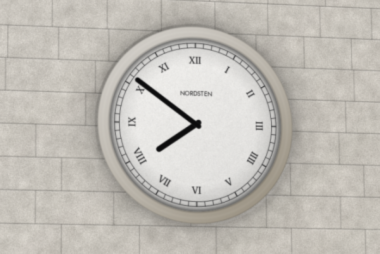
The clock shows **7:51**
